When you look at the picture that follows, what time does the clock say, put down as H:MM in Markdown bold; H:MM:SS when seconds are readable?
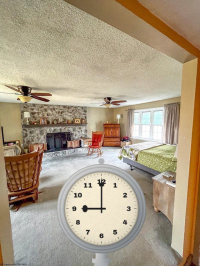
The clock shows **9:00**
